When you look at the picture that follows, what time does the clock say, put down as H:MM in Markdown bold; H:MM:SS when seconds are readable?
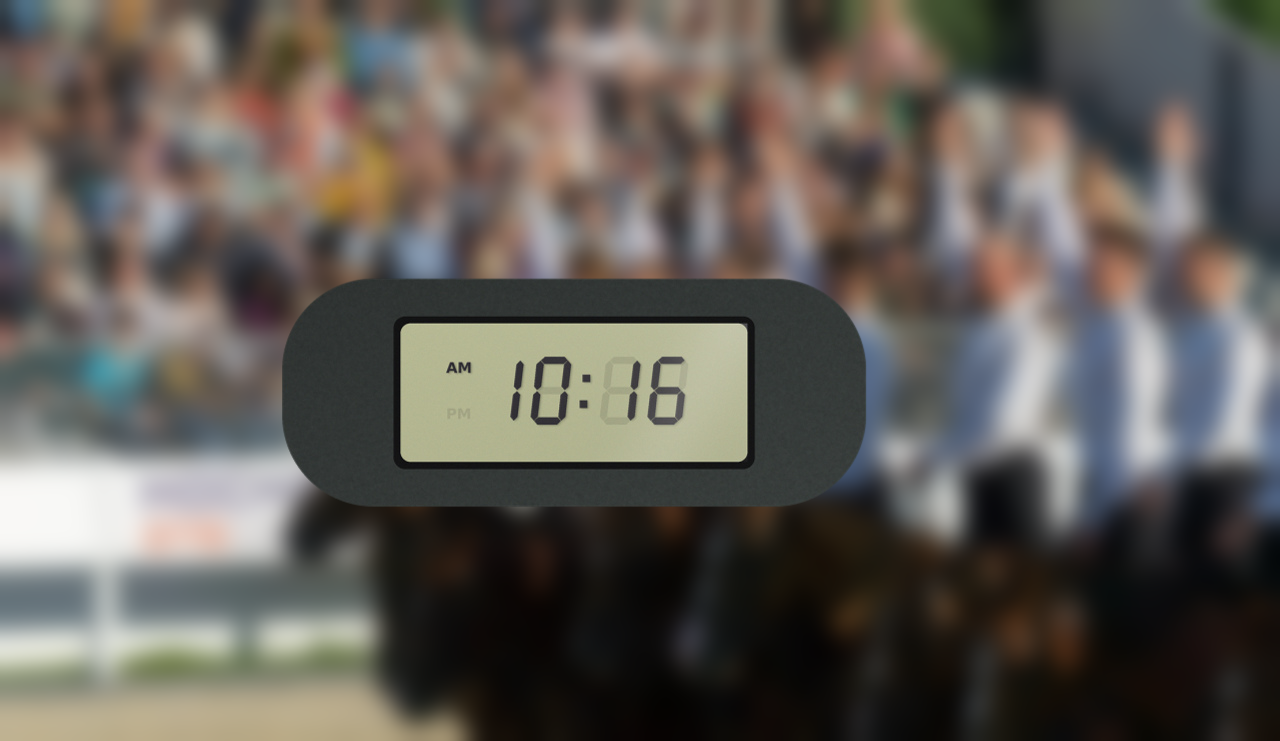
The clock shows **10:16**
